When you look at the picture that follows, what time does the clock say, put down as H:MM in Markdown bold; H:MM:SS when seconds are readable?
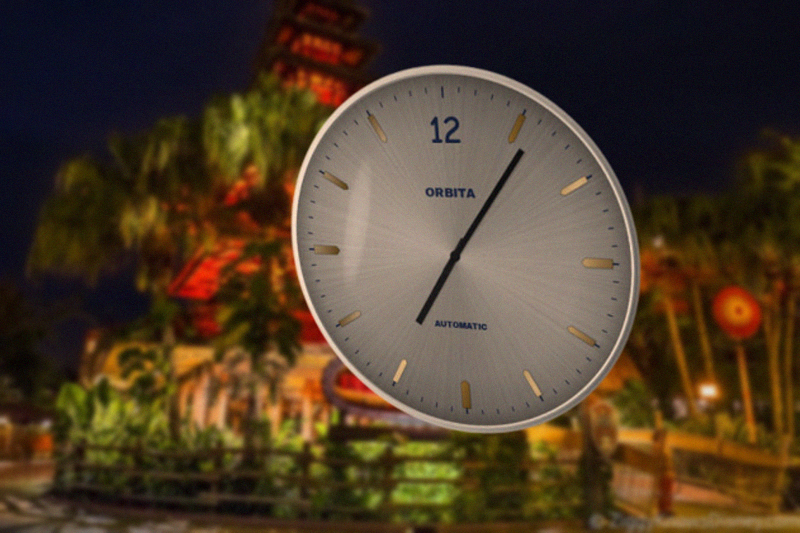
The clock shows **7:06**
